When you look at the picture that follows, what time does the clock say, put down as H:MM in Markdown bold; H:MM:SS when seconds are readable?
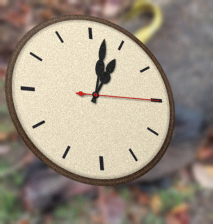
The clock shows **1:02:15**
